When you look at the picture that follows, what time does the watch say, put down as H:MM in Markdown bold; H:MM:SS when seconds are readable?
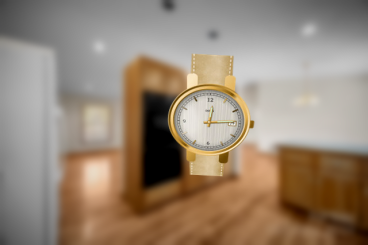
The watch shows **12:14**
